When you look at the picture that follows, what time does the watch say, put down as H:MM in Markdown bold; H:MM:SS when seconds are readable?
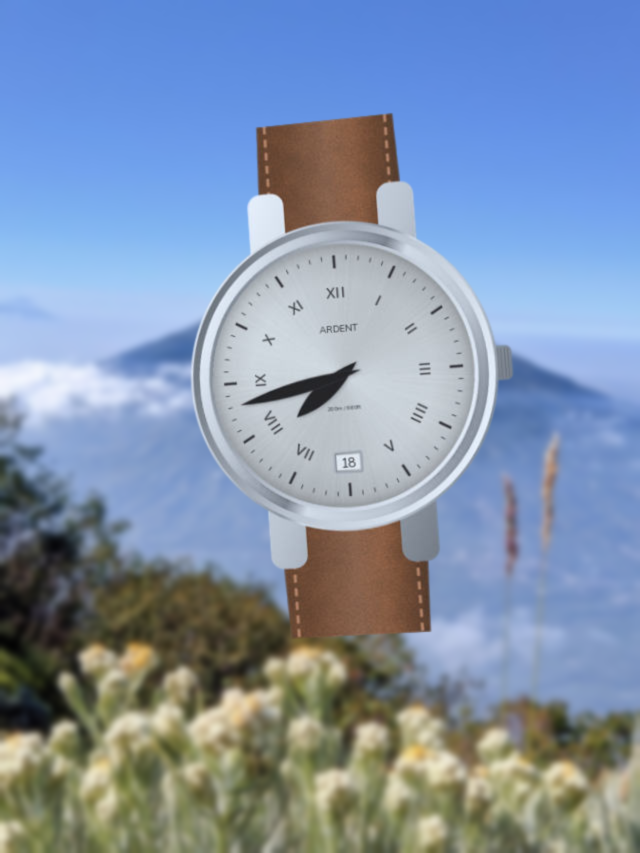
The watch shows **7:43**
